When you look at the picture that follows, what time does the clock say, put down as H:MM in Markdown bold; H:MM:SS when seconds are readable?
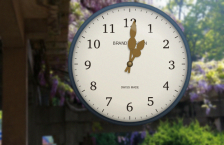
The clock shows **1:01**
